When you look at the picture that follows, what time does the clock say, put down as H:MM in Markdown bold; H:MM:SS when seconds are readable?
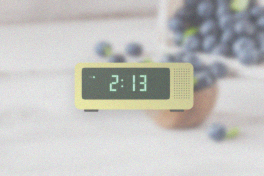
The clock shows **2:13**
